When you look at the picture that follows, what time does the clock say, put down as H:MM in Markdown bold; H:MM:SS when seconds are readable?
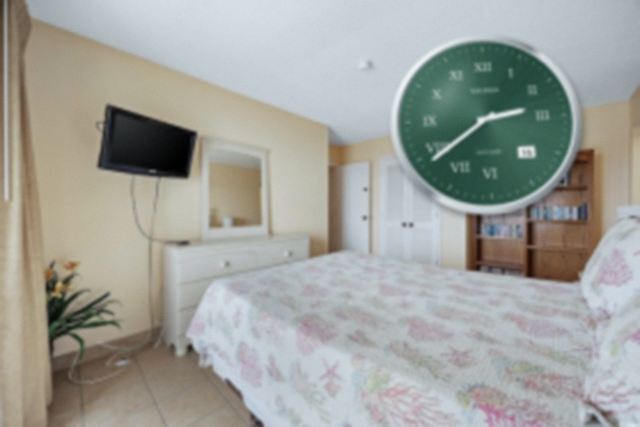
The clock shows **2:39**
